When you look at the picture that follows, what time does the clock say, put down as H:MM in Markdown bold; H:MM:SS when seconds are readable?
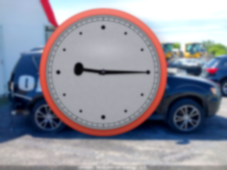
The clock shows **9:15**
